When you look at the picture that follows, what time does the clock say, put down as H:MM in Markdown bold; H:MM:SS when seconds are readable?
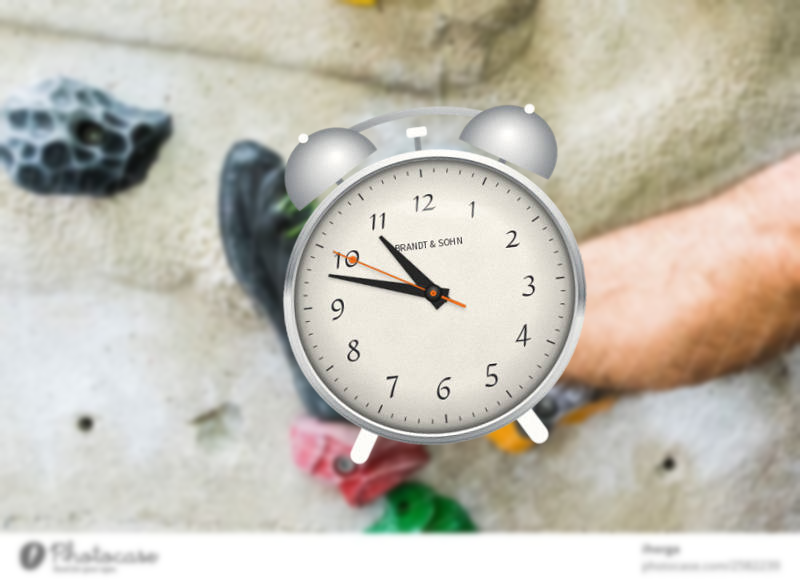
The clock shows **10:47:50**
